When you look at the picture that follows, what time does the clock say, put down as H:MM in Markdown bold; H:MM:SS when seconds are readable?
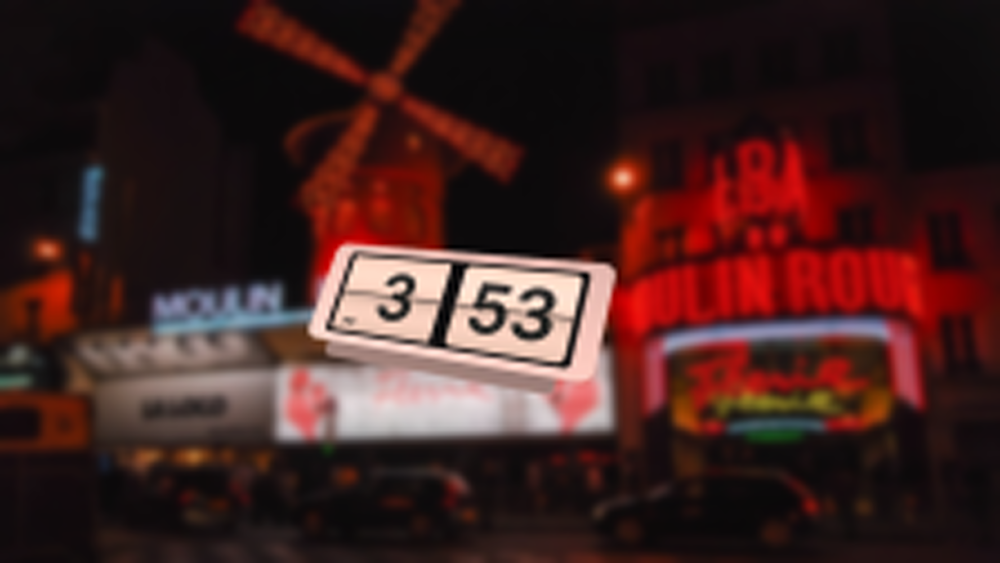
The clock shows **3:53**
